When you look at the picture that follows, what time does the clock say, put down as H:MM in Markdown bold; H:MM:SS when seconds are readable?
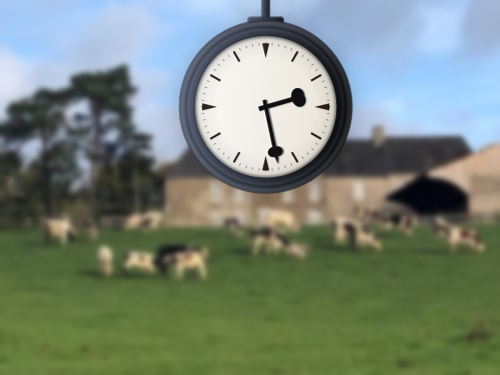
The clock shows **2:28**
